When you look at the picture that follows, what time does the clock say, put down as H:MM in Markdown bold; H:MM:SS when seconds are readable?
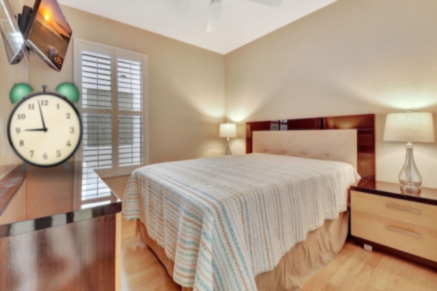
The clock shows **8:58**
